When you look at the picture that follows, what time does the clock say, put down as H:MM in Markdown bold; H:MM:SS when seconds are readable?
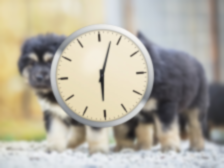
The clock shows **6:03**
